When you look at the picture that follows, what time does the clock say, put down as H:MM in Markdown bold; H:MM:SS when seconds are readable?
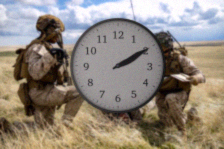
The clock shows **2:10**
